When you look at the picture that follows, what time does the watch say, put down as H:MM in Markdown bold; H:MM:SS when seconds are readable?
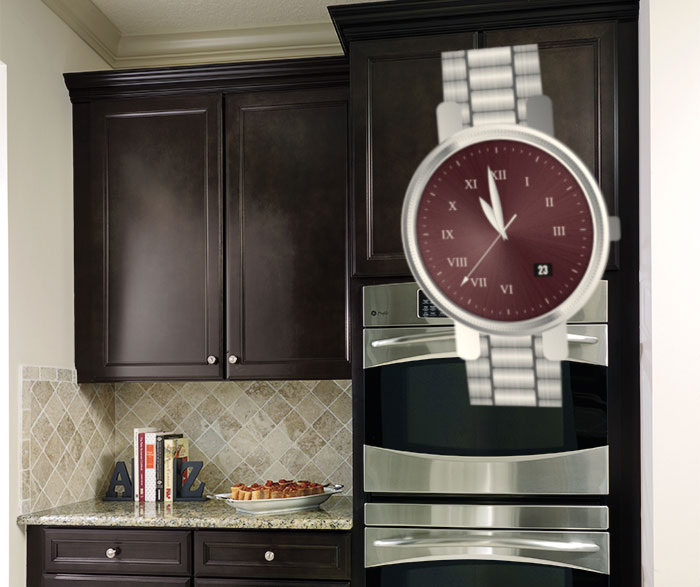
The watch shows **10:58:37**
